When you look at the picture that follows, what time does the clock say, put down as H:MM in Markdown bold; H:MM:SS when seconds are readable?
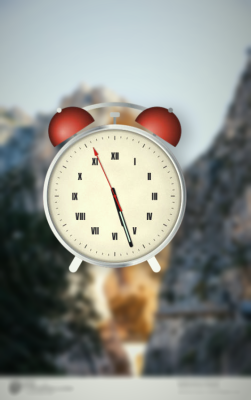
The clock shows **5:26:56**
